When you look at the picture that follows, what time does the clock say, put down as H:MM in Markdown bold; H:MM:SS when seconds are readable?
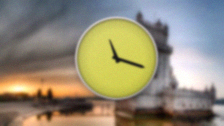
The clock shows **11:18**
